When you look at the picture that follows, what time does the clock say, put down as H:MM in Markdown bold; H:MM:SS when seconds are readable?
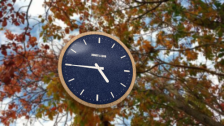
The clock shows **4:45**
